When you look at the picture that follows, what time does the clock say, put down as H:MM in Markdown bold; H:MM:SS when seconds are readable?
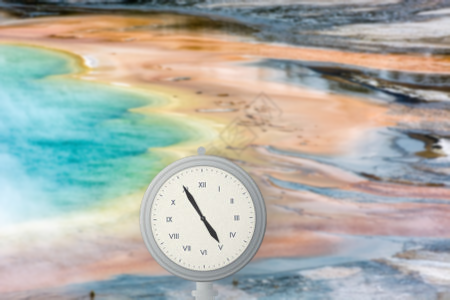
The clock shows **4:55**
